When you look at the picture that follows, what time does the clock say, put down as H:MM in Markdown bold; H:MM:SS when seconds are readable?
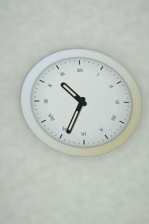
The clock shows **10:34**
